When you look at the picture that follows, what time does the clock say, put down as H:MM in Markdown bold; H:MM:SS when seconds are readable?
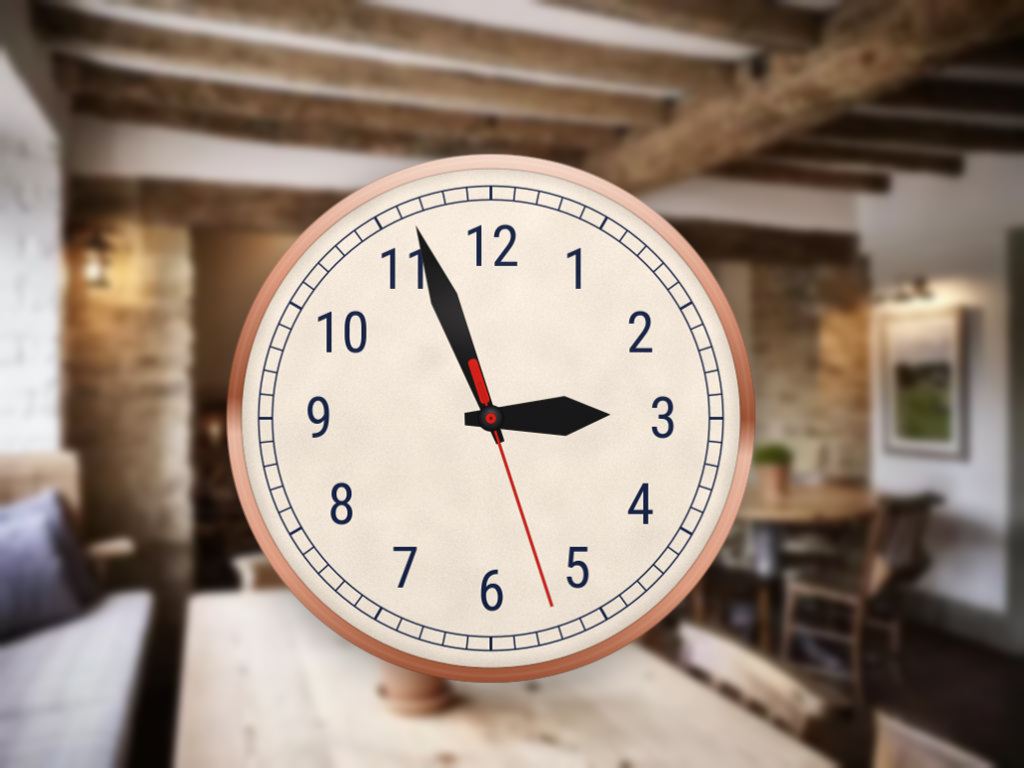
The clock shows **2:56:27**
